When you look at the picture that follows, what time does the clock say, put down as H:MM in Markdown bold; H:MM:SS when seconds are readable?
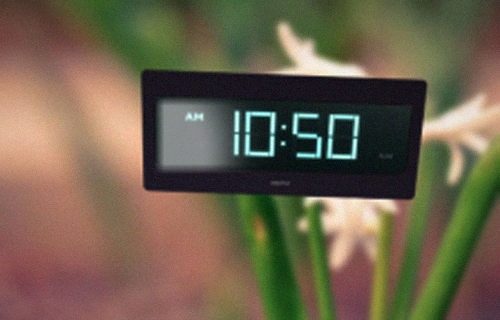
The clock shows **10:50**
